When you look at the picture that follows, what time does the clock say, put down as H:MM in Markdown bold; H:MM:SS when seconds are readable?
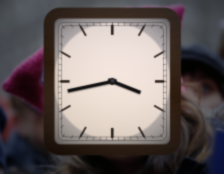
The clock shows **3:43**
